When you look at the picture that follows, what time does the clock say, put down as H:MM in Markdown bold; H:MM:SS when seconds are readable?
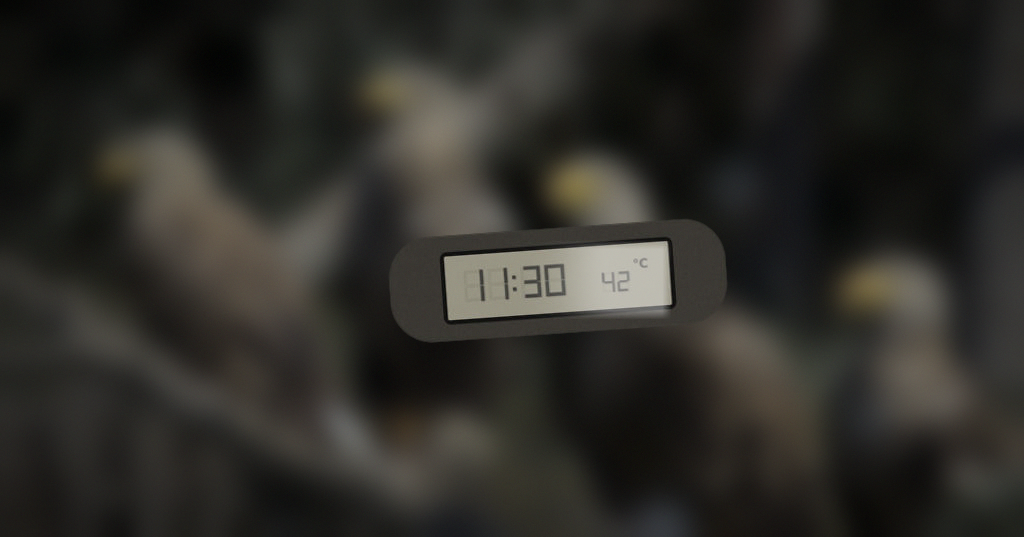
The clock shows **11:30**
